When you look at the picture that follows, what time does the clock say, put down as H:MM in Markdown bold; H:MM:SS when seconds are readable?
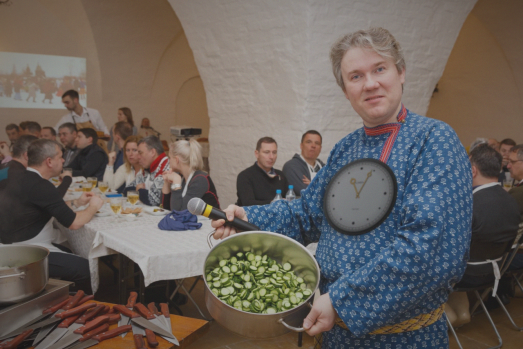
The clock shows **11:04**
